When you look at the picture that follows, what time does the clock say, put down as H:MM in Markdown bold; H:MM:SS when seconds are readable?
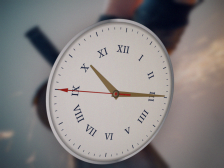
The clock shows **10:14:45**
